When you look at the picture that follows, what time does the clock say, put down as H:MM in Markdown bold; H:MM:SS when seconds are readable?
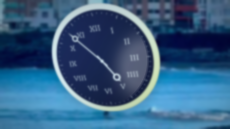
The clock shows **4:53**
